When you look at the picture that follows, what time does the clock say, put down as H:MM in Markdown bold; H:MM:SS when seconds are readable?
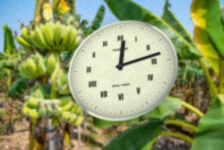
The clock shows **12:13**
